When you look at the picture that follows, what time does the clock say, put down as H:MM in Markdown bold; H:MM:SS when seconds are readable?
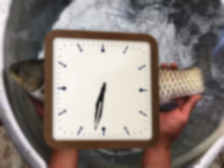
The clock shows **6:32**
